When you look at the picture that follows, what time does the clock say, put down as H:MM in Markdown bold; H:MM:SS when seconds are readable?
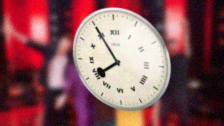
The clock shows **7:55**
